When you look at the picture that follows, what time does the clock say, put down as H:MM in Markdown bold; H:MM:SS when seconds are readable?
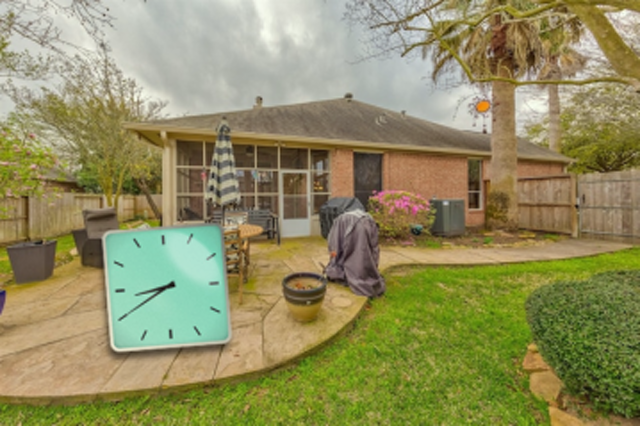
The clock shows **8:40**
